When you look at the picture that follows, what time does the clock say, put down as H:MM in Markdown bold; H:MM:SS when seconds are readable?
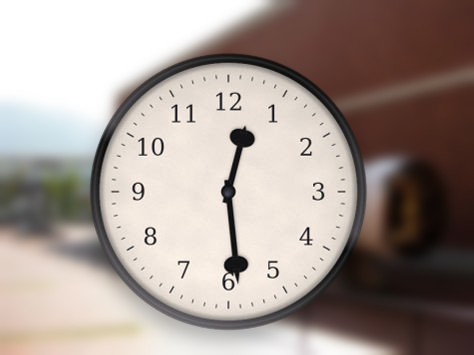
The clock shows **12:29**
